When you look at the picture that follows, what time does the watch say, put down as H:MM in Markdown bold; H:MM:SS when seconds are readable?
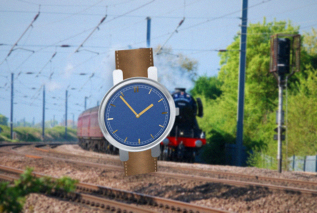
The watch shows **1:54**
